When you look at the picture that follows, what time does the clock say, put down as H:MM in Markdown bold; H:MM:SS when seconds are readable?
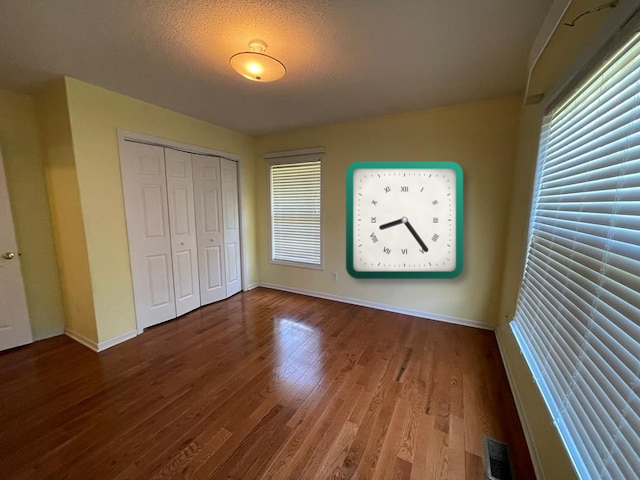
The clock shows **8:24**
